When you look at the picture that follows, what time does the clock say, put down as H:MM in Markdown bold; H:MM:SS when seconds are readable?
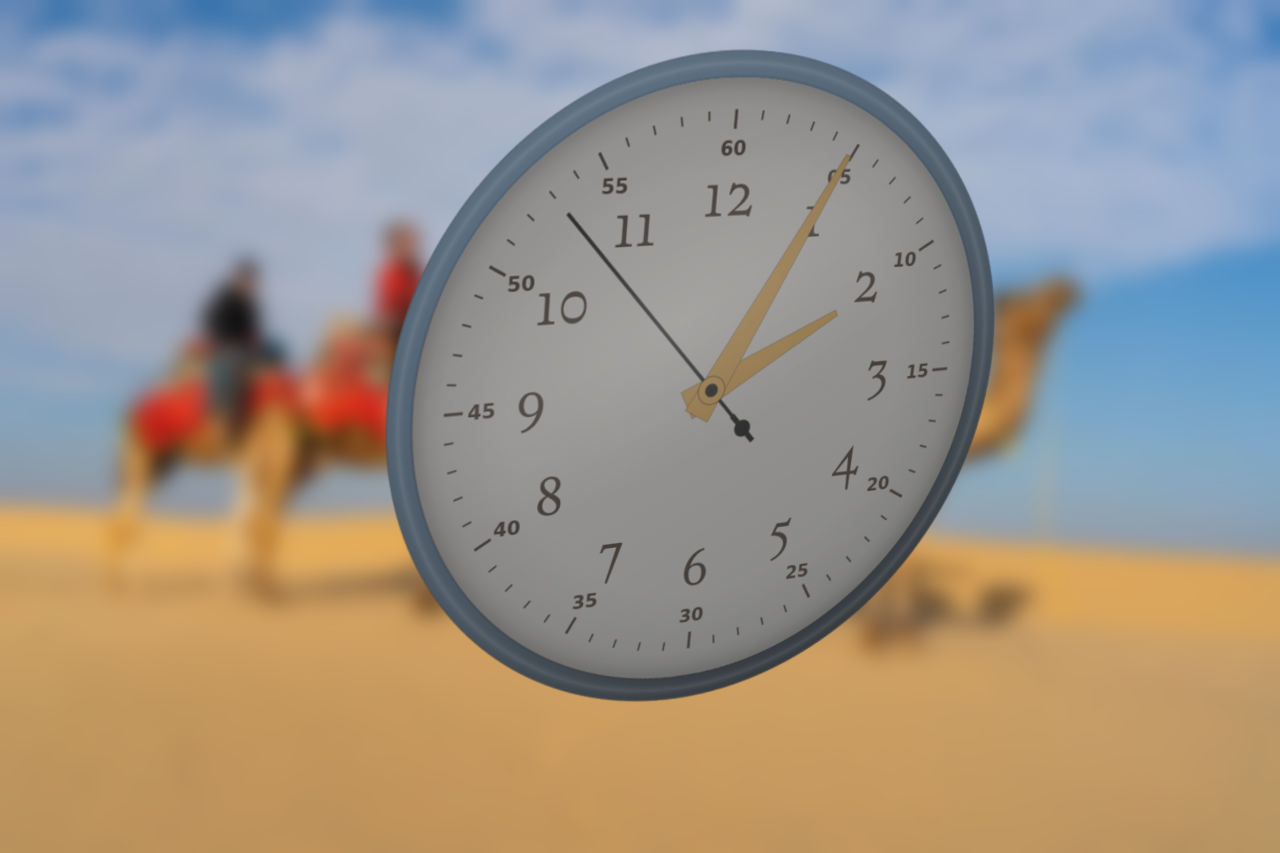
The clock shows **2:04:53**
